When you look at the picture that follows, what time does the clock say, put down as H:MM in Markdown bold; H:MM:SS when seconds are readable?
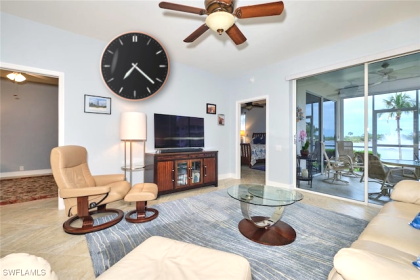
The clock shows **7:22**
